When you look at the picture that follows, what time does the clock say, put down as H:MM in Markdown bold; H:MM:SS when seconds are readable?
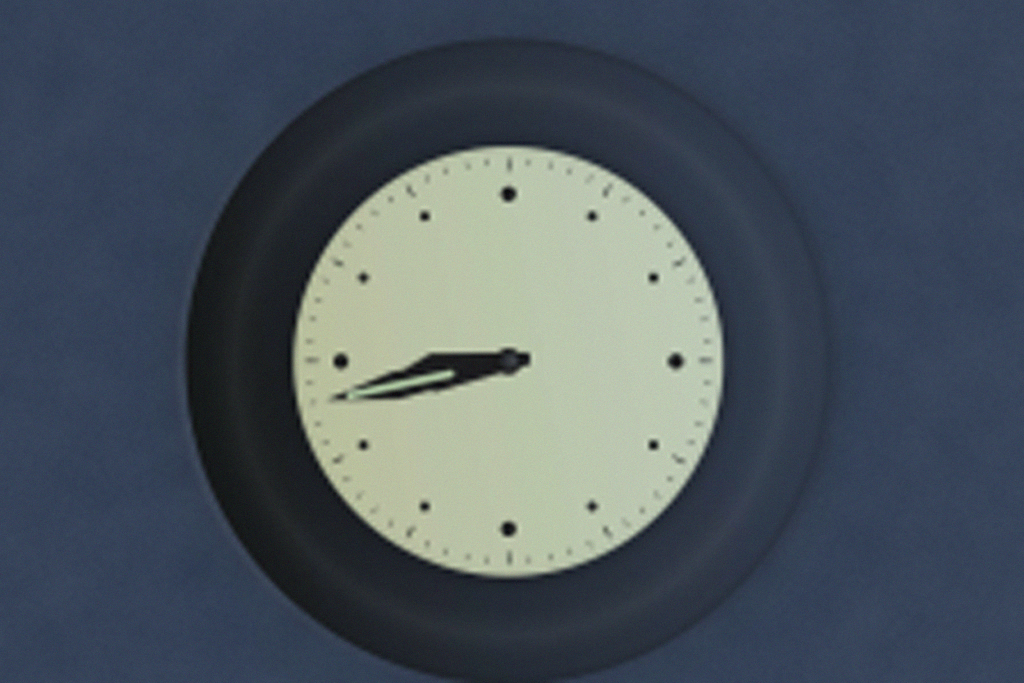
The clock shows **8:43**
